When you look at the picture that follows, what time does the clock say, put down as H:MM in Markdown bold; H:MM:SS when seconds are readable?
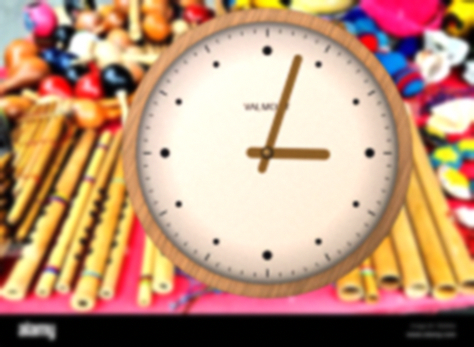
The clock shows **3:03**
